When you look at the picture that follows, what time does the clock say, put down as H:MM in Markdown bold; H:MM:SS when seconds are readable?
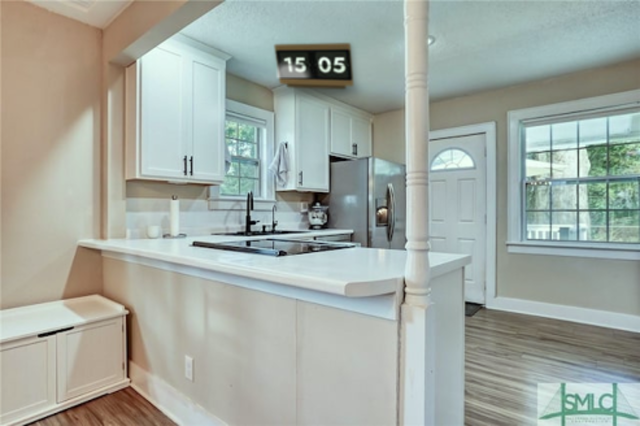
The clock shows **15:05**
